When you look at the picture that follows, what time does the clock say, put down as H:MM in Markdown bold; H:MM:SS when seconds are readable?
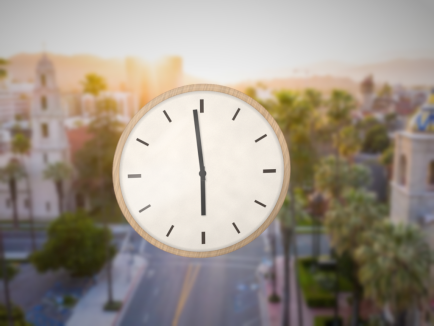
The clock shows **5:59**
